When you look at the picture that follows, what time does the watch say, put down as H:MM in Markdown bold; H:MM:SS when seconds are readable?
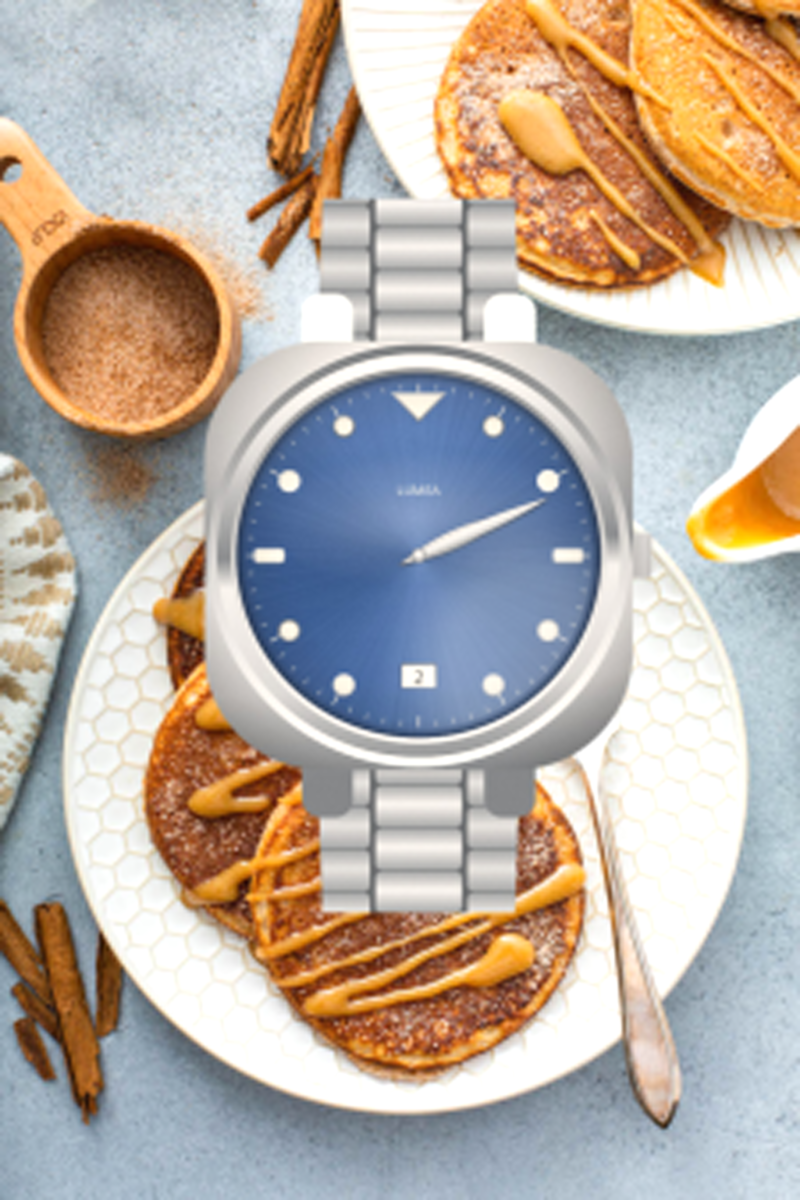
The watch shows **2:11**
